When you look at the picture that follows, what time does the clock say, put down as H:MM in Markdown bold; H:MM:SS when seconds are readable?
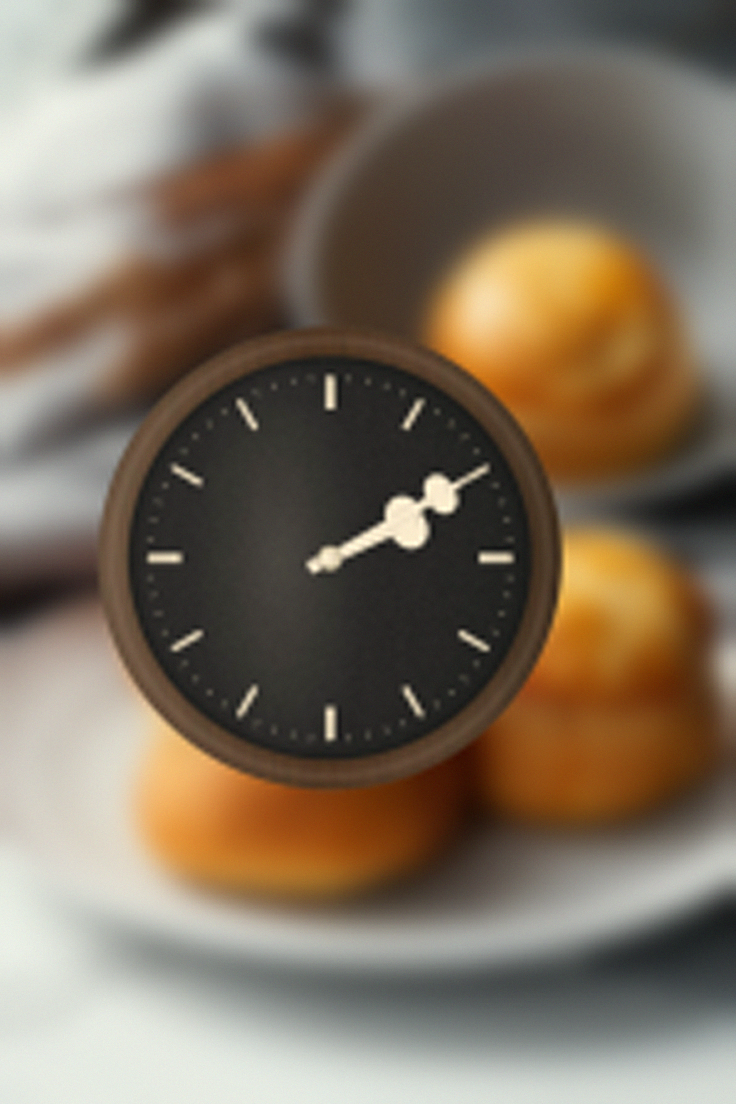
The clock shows **2:10**
